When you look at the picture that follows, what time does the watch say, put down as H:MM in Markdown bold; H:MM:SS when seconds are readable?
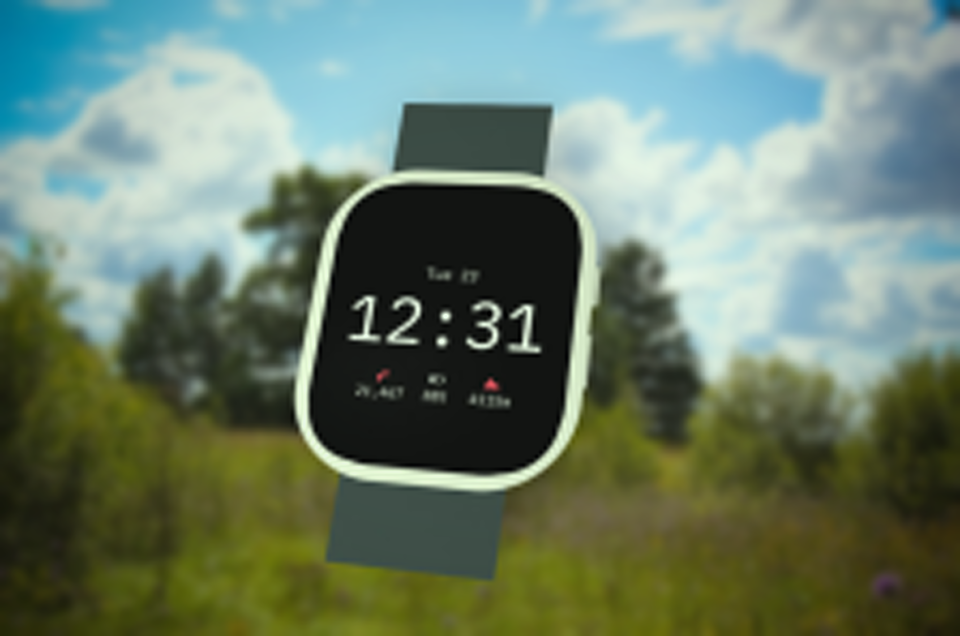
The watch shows **12:31**
